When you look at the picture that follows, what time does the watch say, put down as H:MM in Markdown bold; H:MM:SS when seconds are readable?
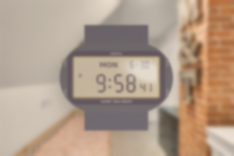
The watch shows **9:58**
